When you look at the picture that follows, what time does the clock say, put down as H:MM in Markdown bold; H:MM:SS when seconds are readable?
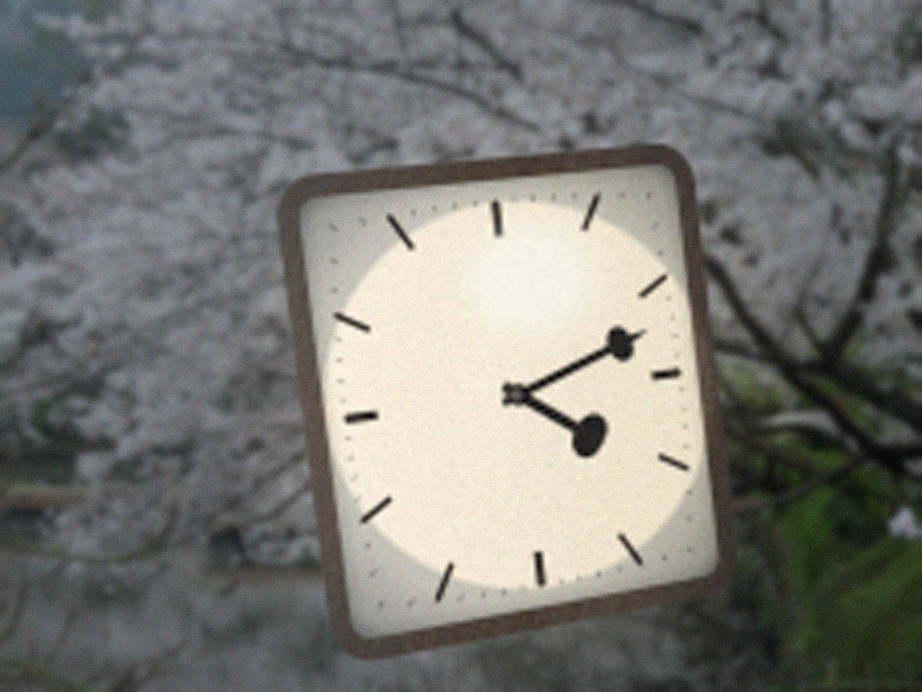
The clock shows **4:12**
